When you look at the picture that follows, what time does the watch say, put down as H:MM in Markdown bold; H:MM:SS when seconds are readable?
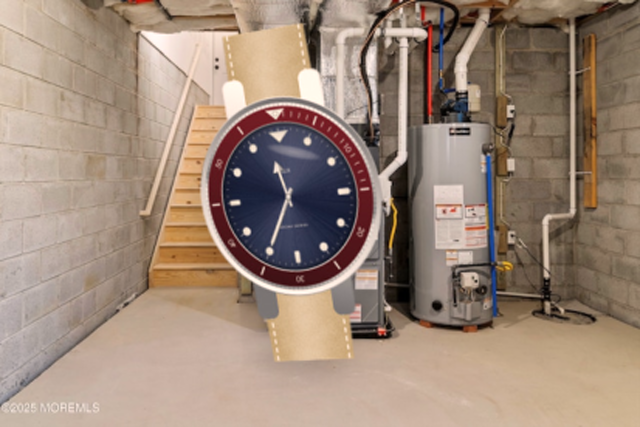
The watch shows **11:35**
